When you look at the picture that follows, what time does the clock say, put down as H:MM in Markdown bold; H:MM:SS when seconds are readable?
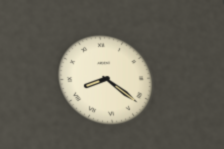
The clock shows **8:22**
